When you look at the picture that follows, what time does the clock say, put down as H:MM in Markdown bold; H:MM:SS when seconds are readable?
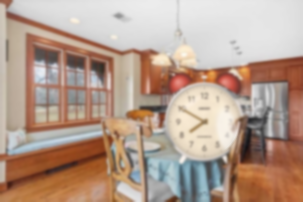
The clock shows **7:50**
